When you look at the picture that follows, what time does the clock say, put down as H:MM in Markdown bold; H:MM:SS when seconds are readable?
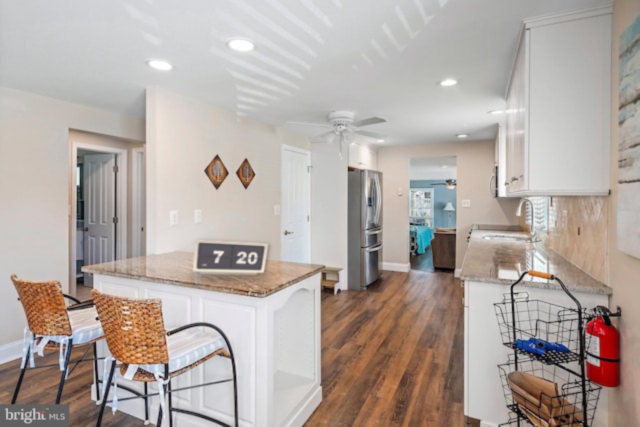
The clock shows **7:20**
